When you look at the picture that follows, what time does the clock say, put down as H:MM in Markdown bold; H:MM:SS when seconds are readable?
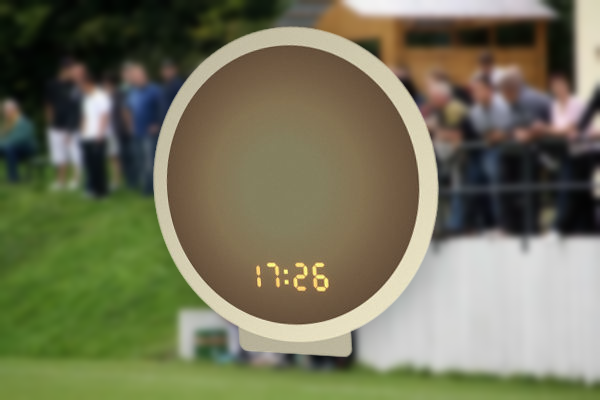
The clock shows **17:26**
